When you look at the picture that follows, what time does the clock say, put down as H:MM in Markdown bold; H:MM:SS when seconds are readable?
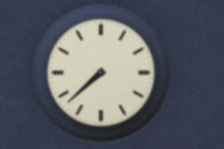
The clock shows **7:38**
